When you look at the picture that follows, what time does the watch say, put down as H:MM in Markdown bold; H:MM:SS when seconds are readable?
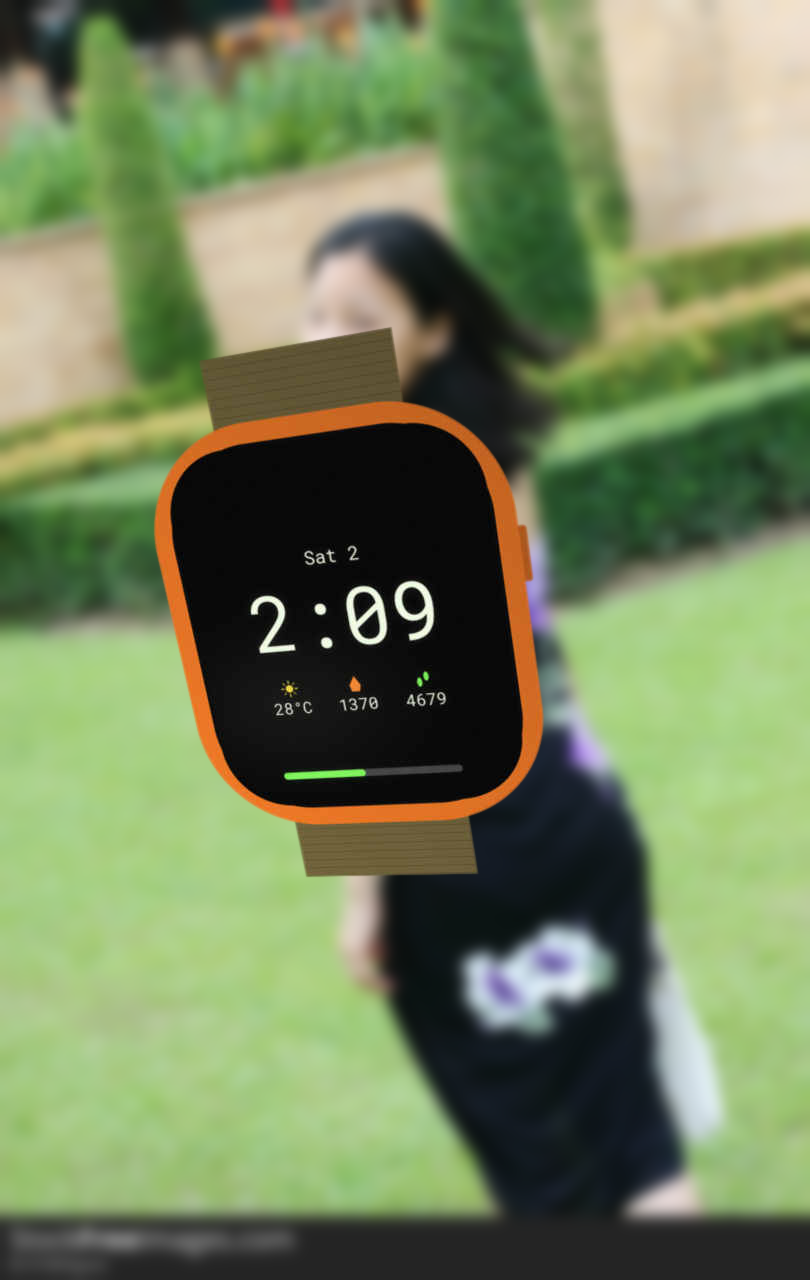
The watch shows **2:09**
